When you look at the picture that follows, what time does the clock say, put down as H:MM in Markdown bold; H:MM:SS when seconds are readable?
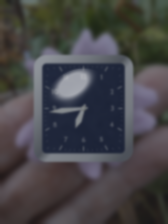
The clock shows **6:44**
